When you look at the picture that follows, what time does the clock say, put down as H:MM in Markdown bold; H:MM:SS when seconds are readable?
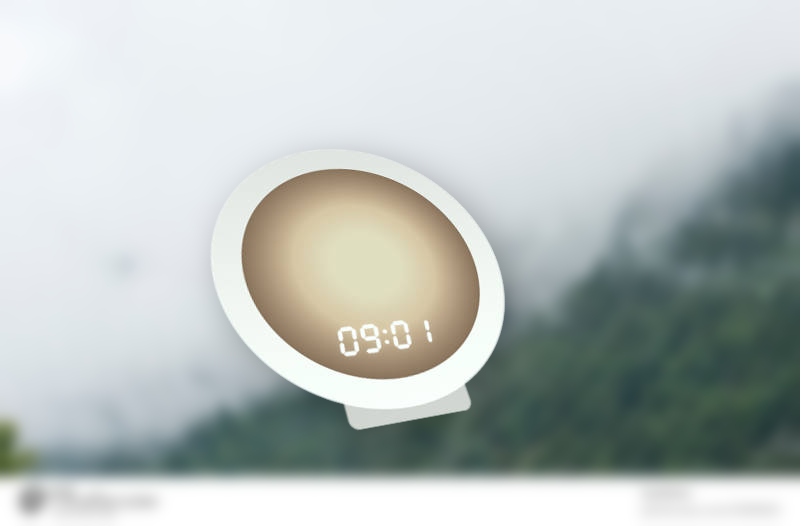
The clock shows **9:01**
